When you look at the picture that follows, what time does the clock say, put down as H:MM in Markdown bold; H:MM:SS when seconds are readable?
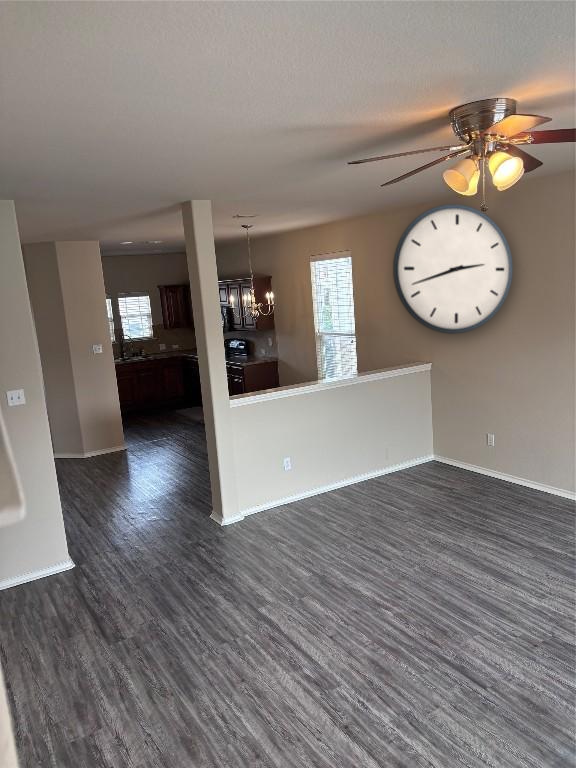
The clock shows **2:42**
